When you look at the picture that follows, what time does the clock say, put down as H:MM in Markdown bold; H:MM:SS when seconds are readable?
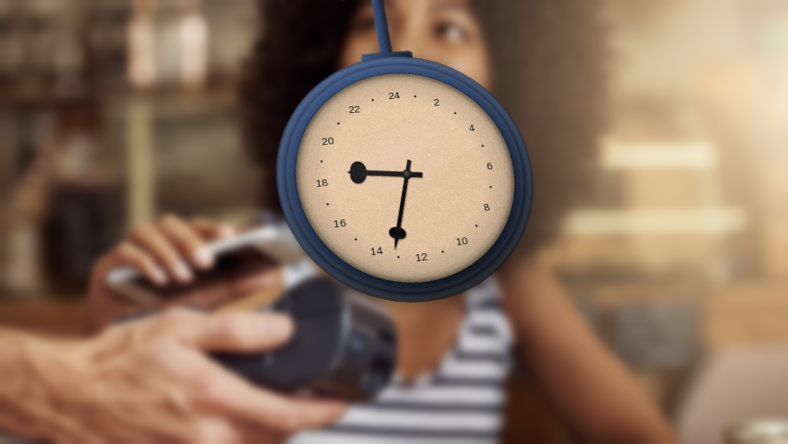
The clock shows **18:33**
